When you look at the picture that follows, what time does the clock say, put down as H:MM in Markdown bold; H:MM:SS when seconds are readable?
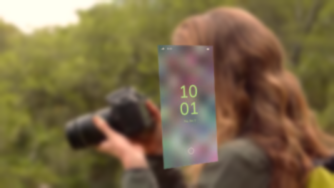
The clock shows **10:01**
